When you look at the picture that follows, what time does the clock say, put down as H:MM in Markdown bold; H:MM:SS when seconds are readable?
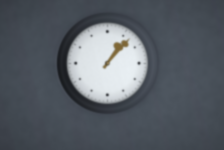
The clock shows **1:07**
